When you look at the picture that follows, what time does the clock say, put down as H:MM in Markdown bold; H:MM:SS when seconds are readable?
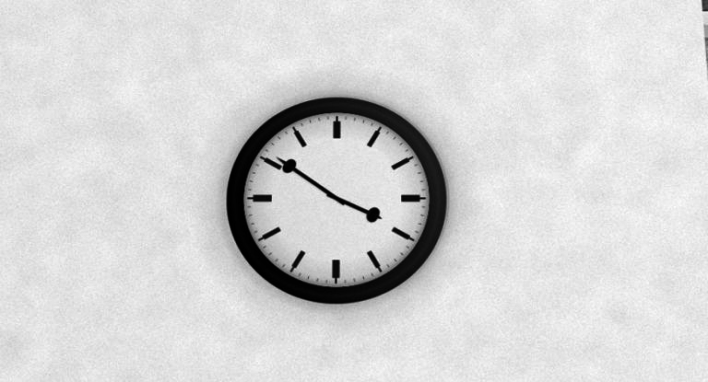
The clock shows **3:51**
